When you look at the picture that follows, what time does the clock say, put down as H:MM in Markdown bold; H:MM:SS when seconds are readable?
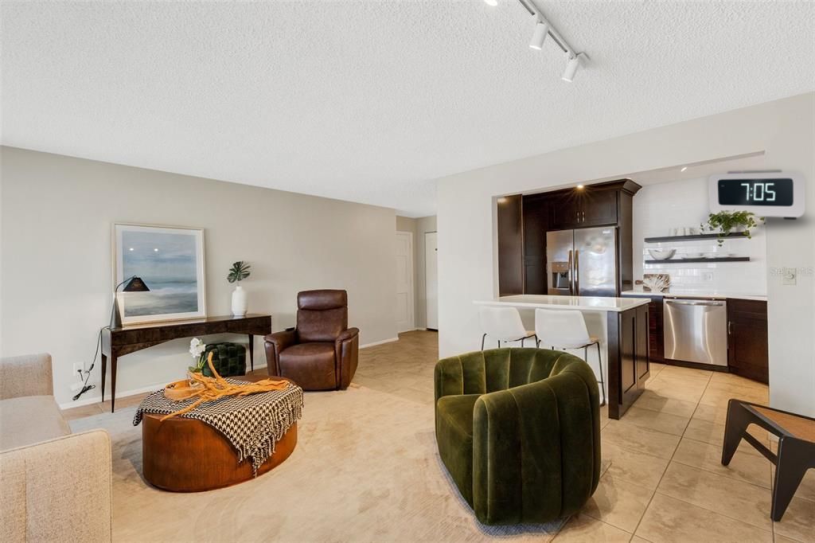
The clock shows **7:05**
